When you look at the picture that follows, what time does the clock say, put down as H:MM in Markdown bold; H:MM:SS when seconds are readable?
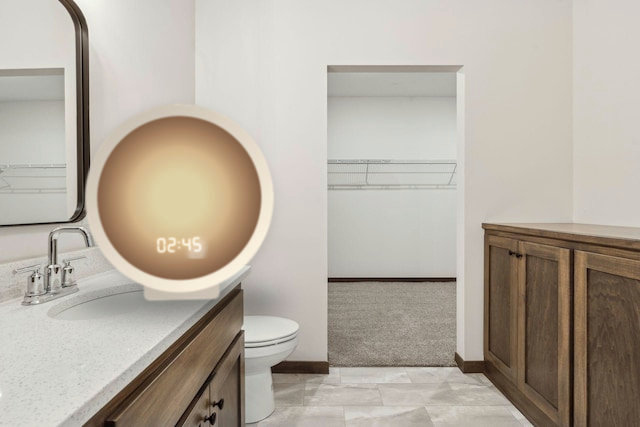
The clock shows **2:45**
